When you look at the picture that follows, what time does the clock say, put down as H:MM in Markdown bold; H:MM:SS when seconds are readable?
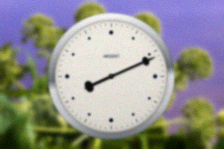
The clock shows **8:11**
